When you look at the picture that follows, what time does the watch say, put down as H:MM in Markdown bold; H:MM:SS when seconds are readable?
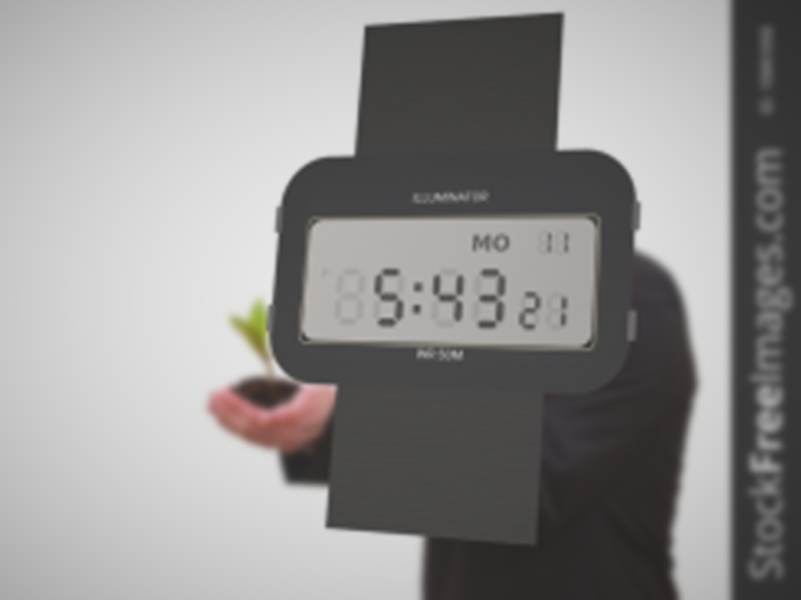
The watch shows **5:43:21**
